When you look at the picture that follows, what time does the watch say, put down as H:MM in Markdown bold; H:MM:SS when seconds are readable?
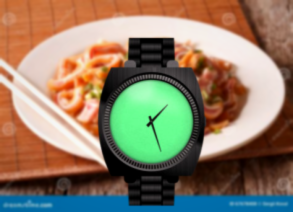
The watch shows **1:27**
